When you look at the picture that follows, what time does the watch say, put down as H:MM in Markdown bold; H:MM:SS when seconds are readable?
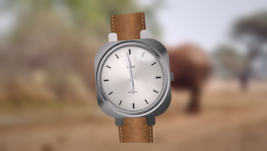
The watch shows **5:59**
